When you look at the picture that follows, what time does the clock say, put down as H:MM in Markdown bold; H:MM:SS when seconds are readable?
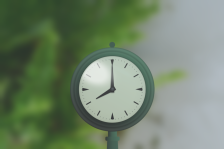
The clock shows **8:00**
